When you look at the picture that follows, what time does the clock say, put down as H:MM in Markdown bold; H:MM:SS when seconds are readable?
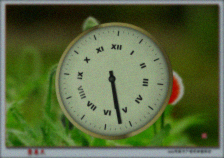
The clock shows **5:27**
